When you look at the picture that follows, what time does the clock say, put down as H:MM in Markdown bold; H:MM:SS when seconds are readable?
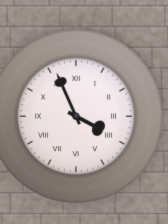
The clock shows **3:56**
